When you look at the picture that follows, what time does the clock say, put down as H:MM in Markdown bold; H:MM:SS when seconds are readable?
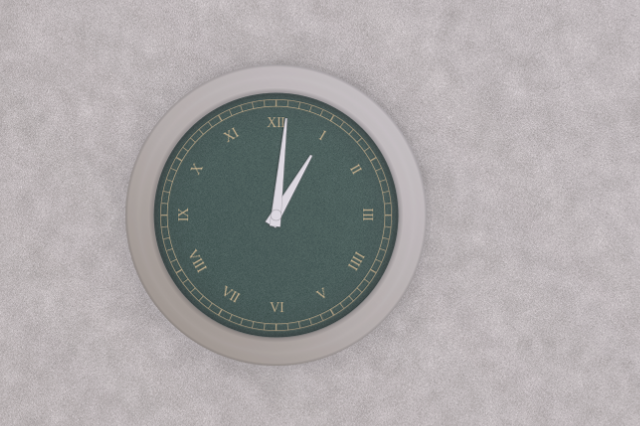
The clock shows **1:01**
